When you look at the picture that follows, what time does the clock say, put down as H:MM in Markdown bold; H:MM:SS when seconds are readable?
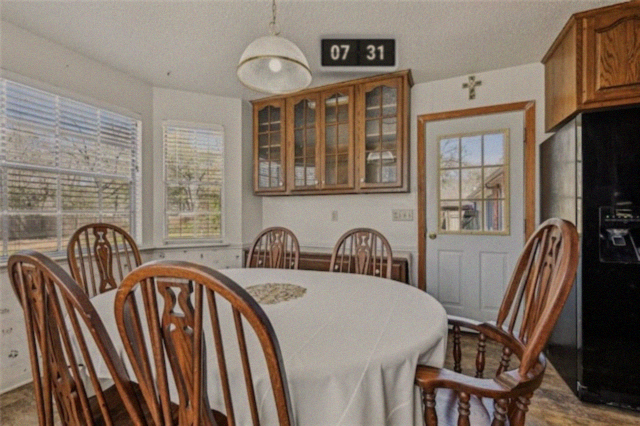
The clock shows **7:31**
